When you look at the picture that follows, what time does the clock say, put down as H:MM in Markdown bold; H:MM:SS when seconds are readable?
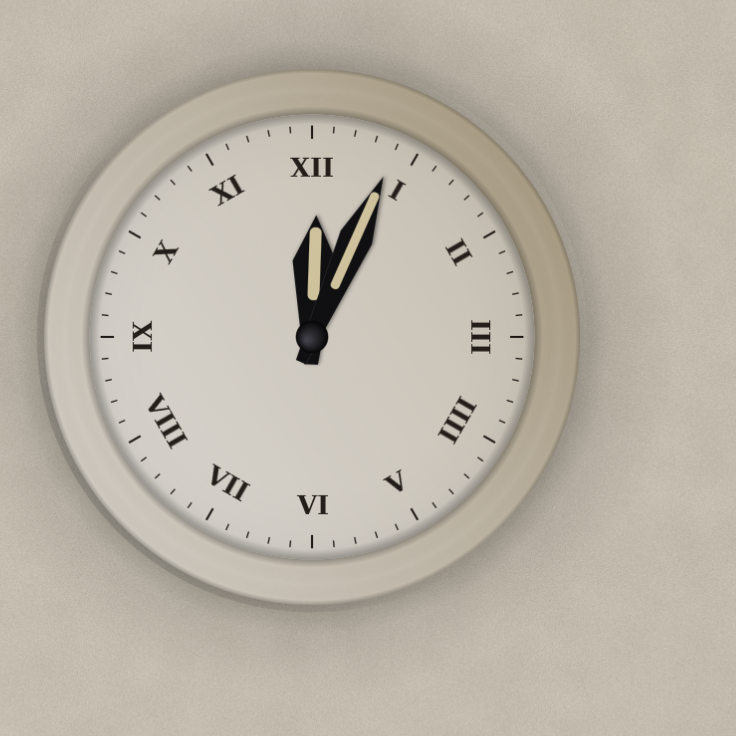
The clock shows **12:04**
